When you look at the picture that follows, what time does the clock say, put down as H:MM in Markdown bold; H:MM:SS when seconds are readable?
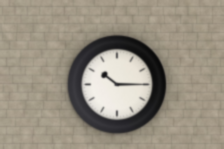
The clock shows **10:15**
